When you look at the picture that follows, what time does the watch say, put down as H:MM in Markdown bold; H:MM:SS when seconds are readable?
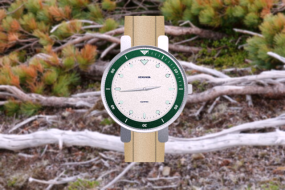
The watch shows **2:44**
